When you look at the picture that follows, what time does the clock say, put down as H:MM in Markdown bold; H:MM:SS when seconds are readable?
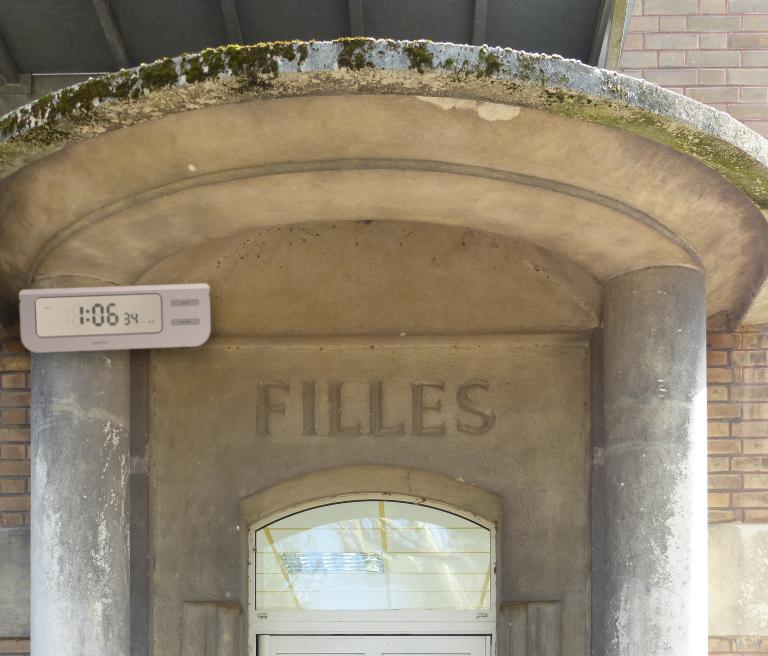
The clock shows **1:06:34**
